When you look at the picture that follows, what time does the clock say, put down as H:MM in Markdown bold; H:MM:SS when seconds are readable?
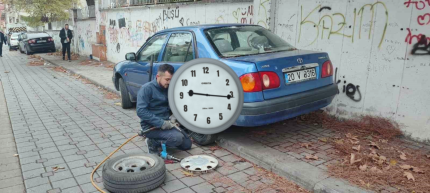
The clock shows **9:16**
